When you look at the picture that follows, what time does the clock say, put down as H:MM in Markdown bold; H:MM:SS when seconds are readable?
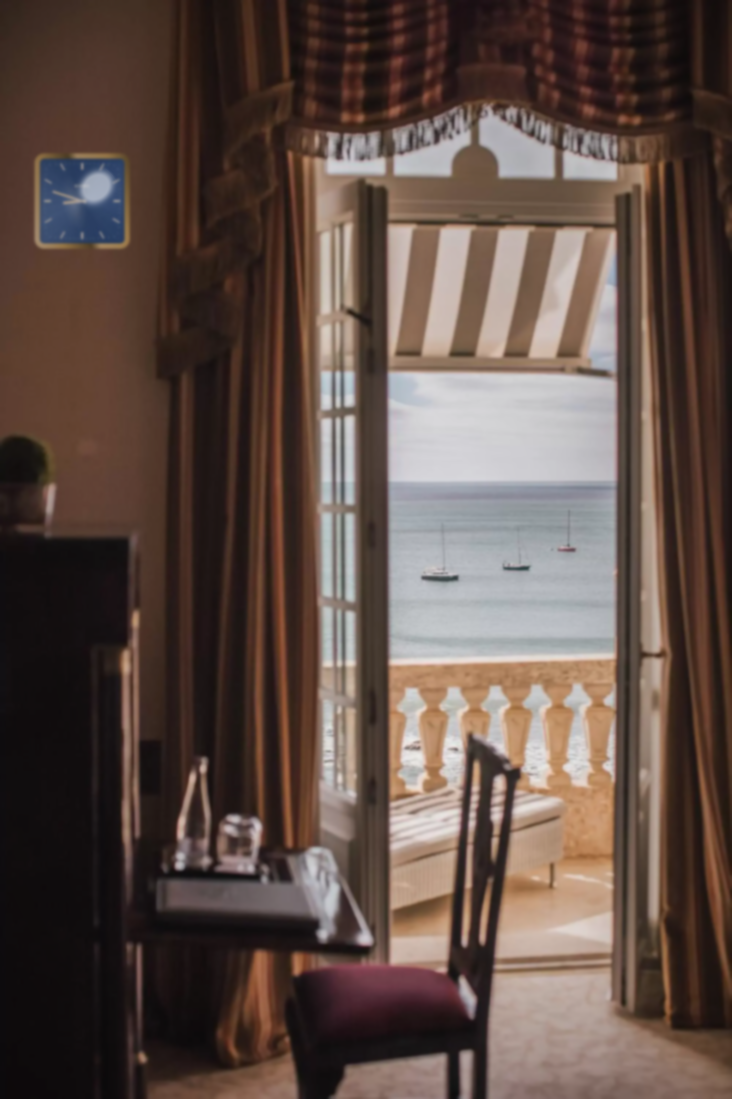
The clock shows **8:48**
